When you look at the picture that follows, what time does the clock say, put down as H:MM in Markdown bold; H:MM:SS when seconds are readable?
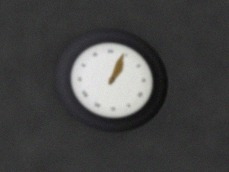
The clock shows **1:04**
